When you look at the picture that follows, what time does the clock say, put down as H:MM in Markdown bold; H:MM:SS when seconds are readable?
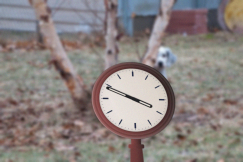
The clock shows **3:49**
